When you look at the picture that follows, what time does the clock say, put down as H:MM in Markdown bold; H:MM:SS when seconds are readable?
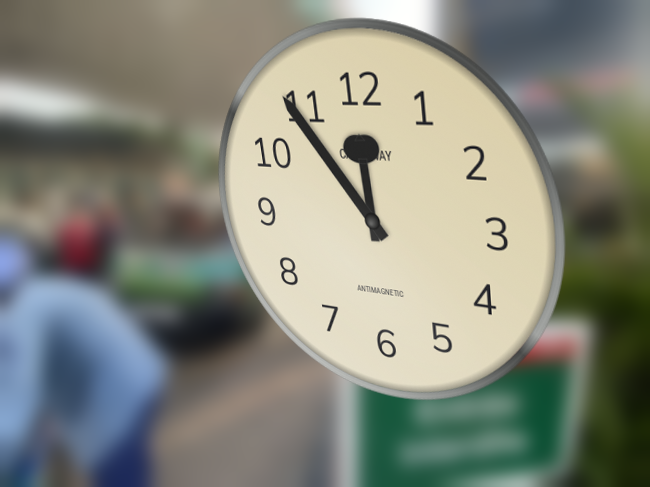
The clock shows **11:54**
